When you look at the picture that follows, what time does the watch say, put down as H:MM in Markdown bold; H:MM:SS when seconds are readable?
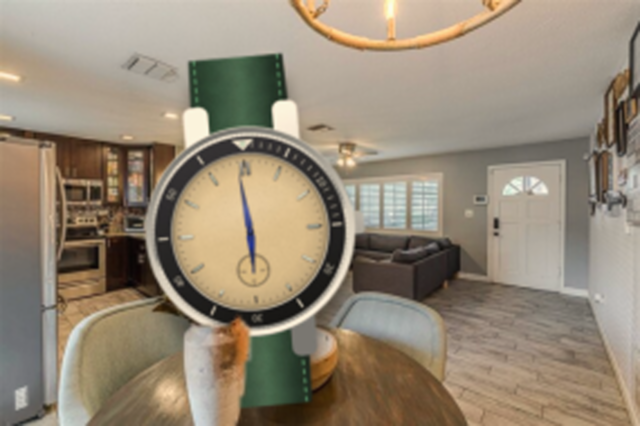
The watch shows **5:59**
